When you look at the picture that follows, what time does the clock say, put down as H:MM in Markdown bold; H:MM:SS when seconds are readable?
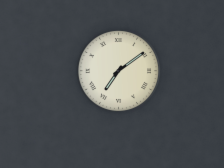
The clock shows **7:09**
